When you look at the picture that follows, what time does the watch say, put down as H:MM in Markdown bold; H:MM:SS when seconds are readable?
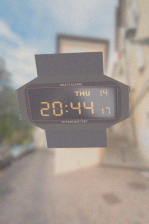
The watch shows **20:44:17**
